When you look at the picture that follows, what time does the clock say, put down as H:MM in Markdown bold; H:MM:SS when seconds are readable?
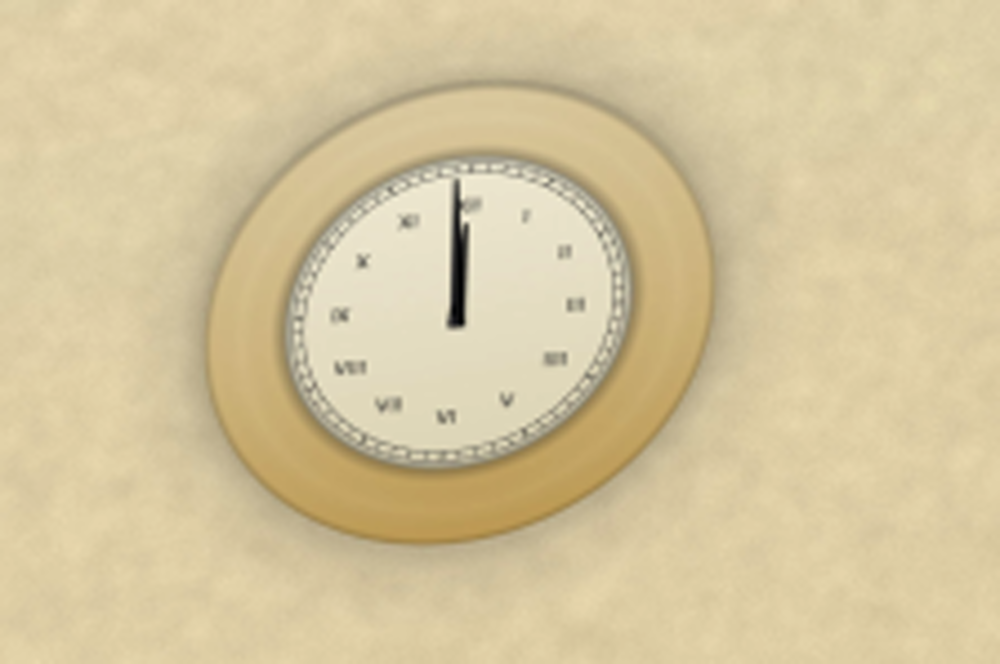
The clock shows **11:59**
